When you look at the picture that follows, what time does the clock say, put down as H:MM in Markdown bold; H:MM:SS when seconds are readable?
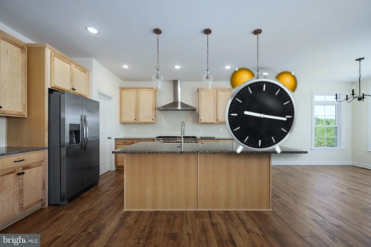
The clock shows **9:16**
